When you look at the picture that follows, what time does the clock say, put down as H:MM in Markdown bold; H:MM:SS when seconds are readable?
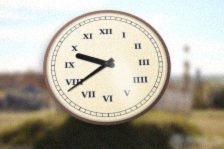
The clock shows **9:39**
